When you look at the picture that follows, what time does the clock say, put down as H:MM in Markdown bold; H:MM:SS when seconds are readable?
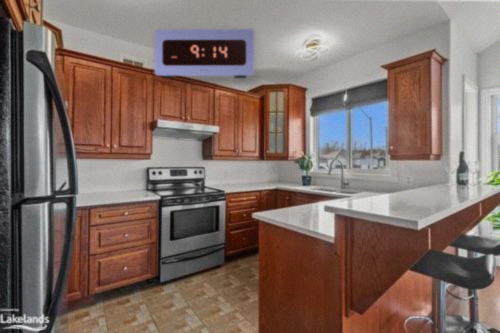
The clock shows **9:14**
